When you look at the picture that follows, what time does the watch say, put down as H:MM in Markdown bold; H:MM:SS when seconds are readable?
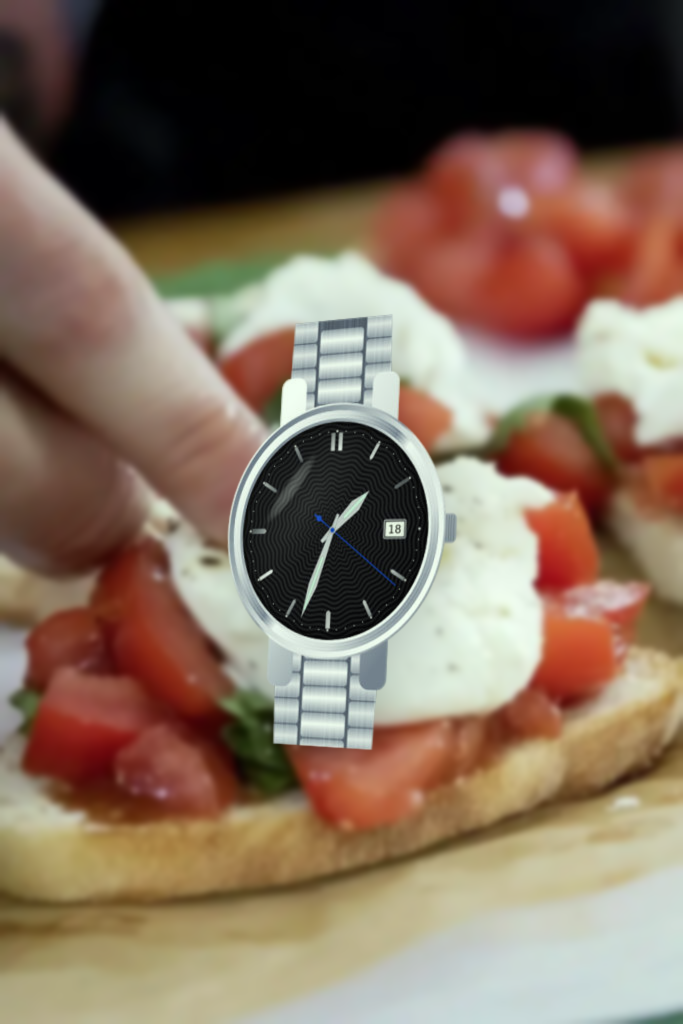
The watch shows **1:33:21**
